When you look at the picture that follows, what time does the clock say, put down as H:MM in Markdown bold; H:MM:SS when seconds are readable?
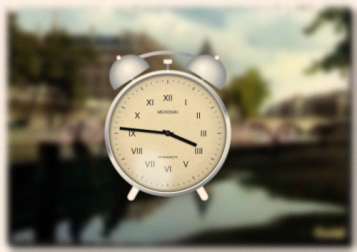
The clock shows **3:46**
